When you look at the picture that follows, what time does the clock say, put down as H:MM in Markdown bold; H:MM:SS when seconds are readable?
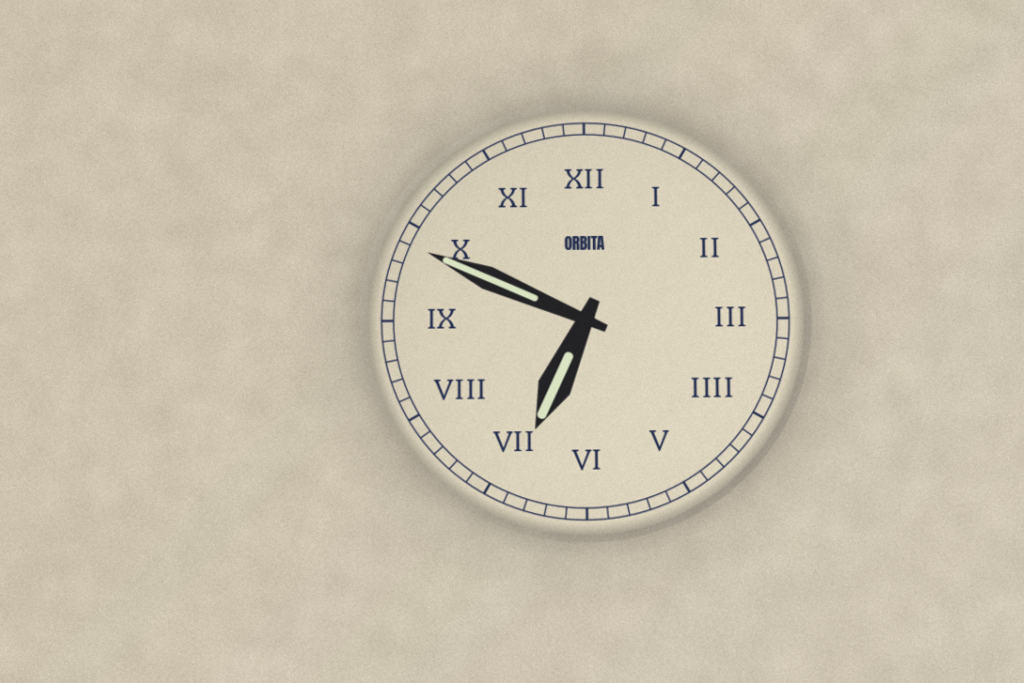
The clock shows **6:49**
